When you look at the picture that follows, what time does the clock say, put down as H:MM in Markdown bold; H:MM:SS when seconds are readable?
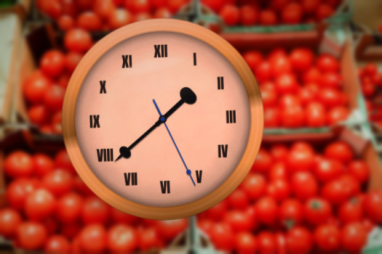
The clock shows **1:38:26**
